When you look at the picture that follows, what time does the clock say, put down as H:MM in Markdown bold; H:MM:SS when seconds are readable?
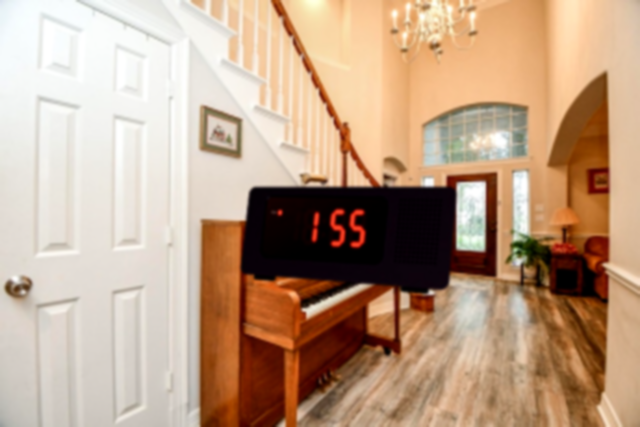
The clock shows **1:55**
